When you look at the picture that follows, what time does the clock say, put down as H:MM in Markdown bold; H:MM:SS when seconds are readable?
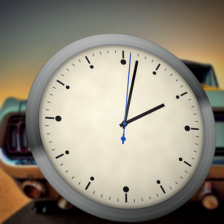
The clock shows **2:02:01**
